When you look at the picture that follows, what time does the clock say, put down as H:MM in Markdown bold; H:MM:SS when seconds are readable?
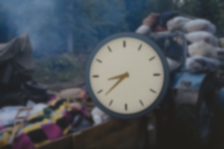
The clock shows **8:38**
